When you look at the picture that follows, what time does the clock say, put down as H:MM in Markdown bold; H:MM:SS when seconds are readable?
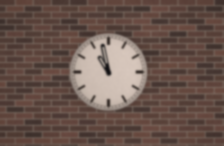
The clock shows **10:58**
